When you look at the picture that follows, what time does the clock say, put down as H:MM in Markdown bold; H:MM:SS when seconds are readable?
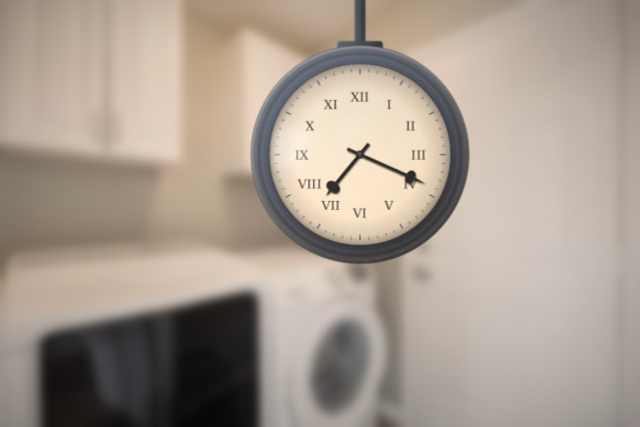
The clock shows **7:19**
